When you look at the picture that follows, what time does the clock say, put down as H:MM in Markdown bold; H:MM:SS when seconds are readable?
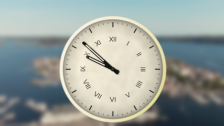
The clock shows **9:52**
